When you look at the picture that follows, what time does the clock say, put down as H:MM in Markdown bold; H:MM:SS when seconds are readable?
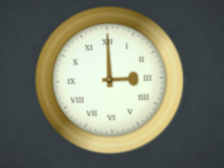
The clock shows **3:00**
